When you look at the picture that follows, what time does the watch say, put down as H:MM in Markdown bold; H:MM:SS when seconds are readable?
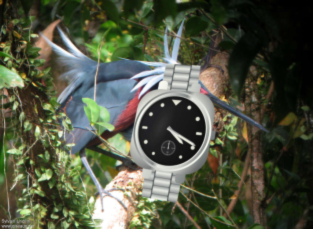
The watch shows **4:19**
